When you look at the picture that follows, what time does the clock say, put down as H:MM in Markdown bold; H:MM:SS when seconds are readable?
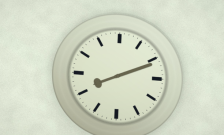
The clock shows **8:11**
